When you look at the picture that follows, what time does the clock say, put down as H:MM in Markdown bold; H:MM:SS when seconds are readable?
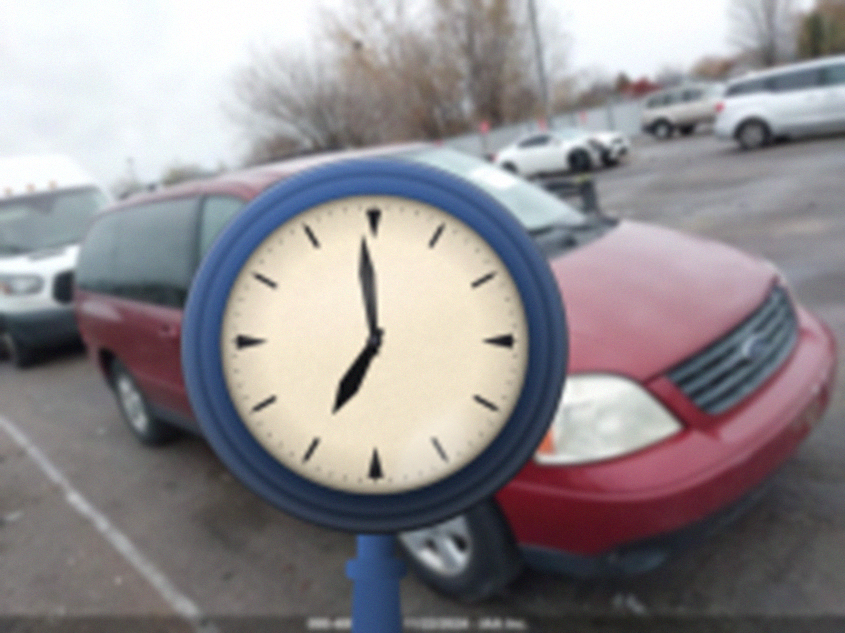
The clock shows **6:59**
